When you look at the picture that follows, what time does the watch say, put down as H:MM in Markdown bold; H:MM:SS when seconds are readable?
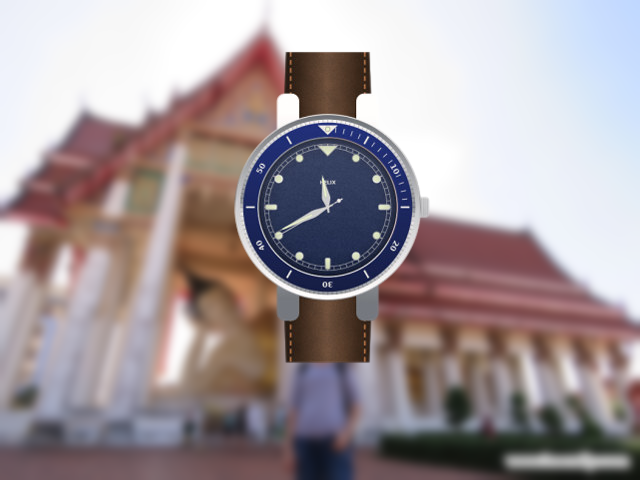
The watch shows **11:40:40**
